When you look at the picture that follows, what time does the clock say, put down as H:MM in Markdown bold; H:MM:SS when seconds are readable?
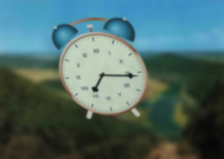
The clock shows **7:16**
